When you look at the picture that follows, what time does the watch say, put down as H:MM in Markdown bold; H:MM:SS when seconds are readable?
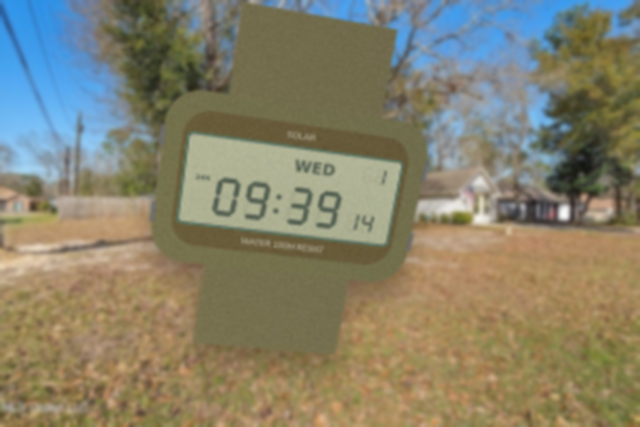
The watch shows **9:39:14**
